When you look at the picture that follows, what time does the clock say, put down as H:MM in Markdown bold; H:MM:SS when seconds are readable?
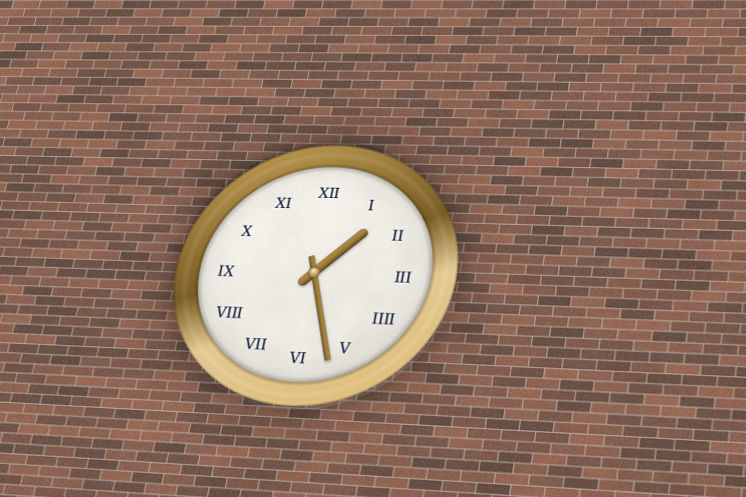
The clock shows **1:27**
